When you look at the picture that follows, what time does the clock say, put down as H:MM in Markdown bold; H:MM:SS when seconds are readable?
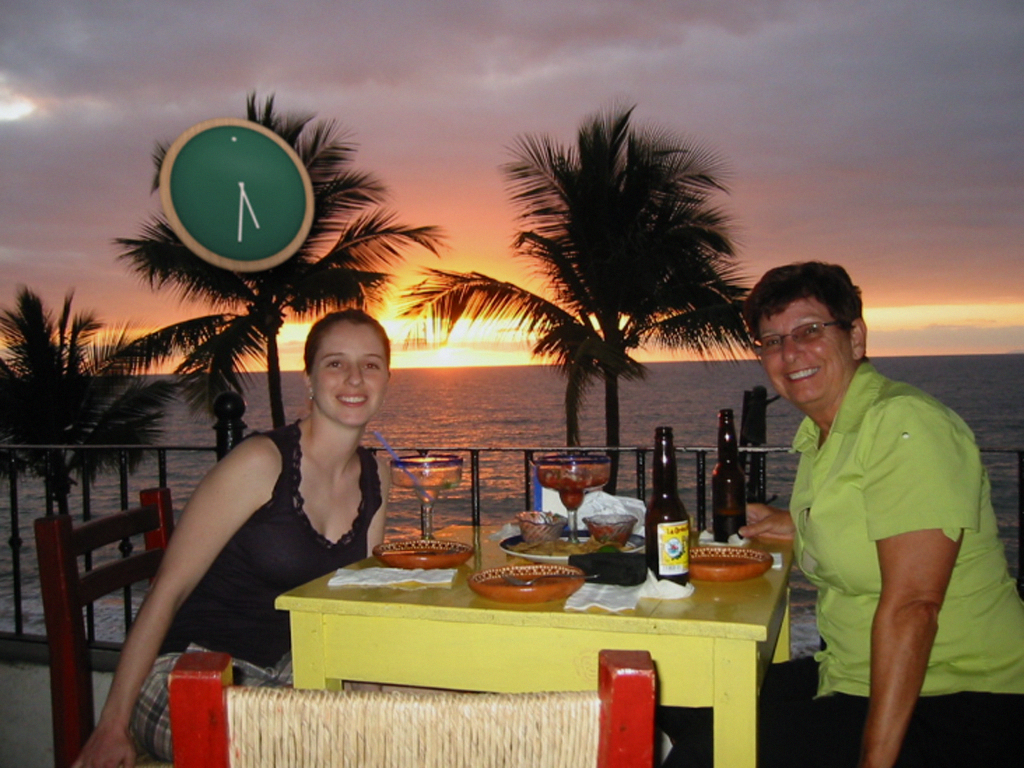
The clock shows **5:32**
